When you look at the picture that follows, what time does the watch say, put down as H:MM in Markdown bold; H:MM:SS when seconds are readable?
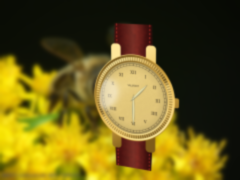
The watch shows **1:30**
